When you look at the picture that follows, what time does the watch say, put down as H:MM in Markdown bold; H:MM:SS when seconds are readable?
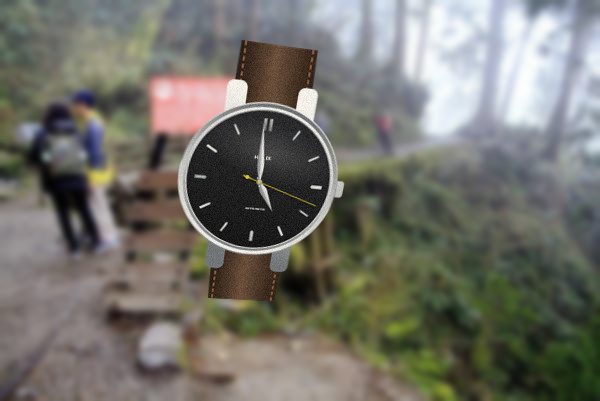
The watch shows **4:59:18**
